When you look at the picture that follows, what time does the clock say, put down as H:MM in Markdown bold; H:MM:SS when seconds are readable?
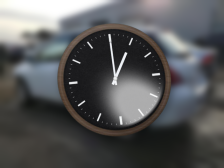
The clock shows **1:00**
